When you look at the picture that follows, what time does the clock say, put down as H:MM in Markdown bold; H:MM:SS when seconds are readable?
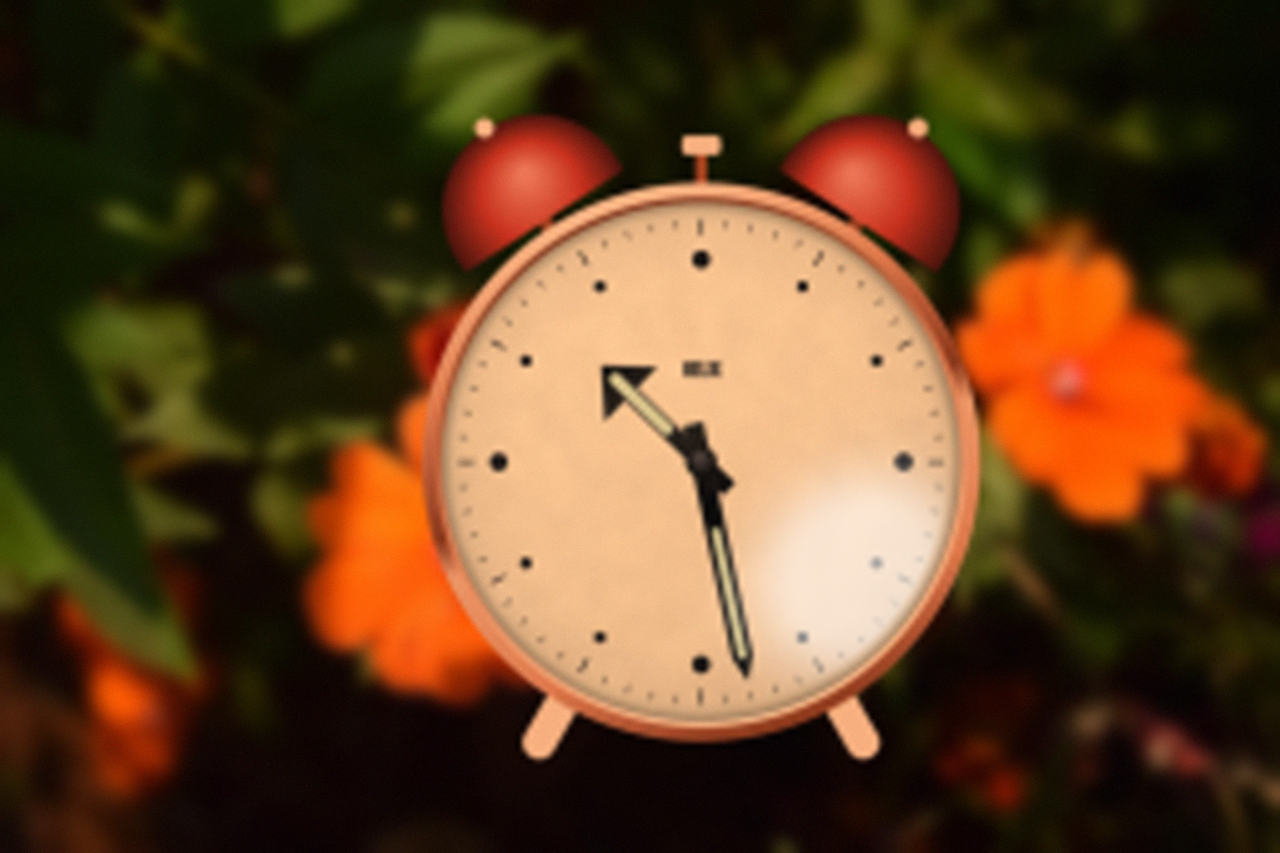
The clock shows **10:28**
